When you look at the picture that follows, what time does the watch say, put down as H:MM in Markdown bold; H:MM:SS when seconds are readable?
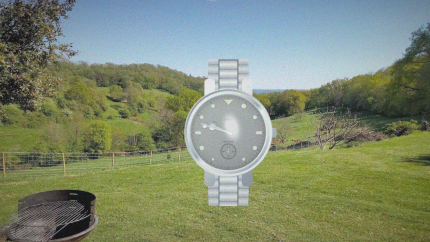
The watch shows **9:48**
